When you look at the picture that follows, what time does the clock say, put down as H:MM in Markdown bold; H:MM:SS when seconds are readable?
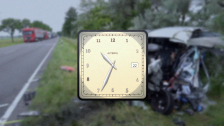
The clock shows **10:34**
